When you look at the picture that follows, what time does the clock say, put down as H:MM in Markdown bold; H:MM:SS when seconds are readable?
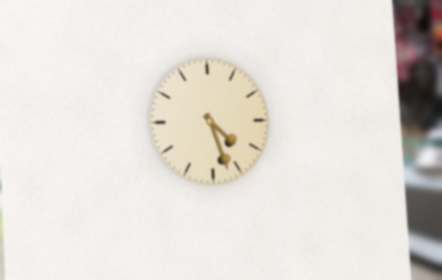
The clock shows **4:27**
